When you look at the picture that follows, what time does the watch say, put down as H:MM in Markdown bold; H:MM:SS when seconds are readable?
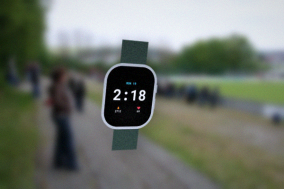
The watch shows **2:18**
